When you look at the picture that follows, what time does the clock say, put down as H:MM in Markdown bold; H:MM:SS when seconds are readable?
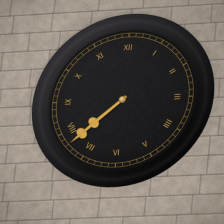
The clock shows **7:38**
